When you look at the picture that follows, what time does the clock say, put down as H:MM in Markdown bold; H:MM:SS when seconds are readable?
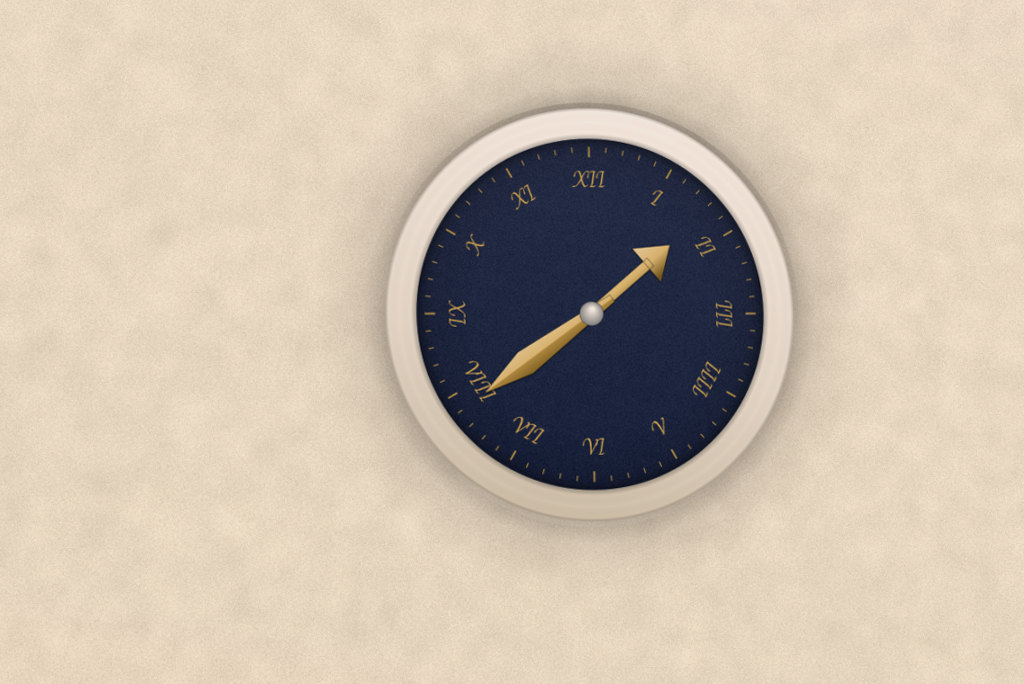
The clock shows **1:39**
